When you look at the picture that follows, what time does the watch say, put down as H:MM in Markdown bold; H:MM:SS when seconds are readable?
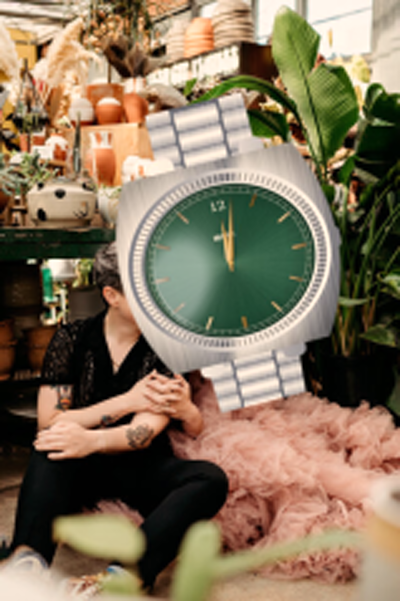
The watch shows **12:02**
